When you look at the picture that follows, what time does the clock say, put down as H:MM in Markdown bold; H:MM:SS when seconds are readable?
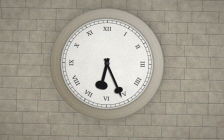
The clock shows **6:26**
